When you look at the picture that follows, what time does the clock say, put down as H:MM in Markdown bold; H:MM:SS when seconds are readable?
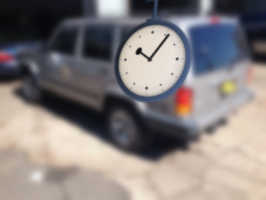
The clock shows **10:06**
